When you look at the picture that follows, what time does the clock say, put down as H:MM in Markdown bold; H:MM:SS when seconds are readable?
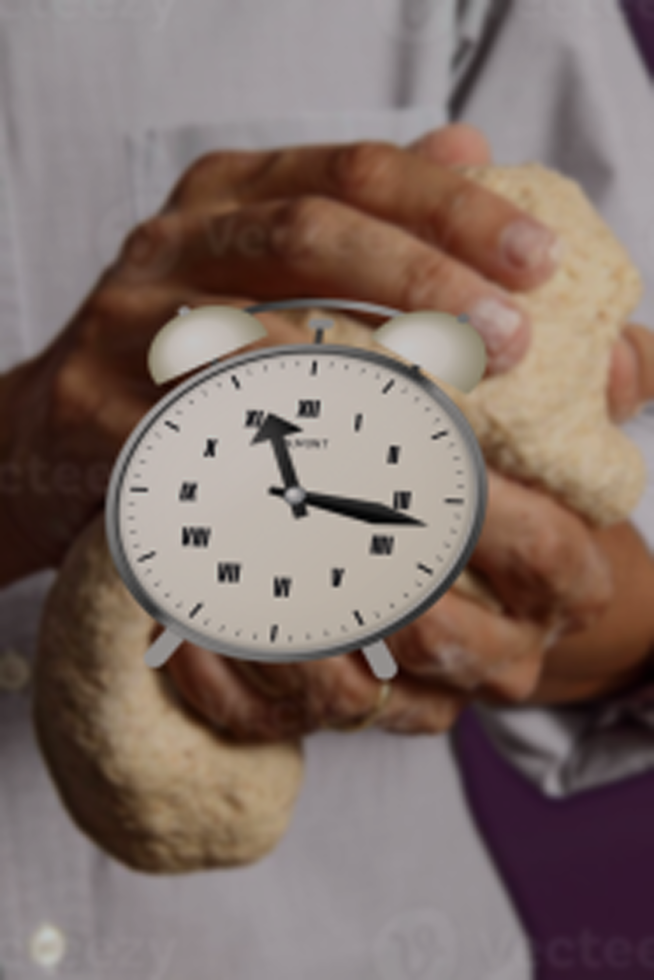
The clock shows **11:17**
